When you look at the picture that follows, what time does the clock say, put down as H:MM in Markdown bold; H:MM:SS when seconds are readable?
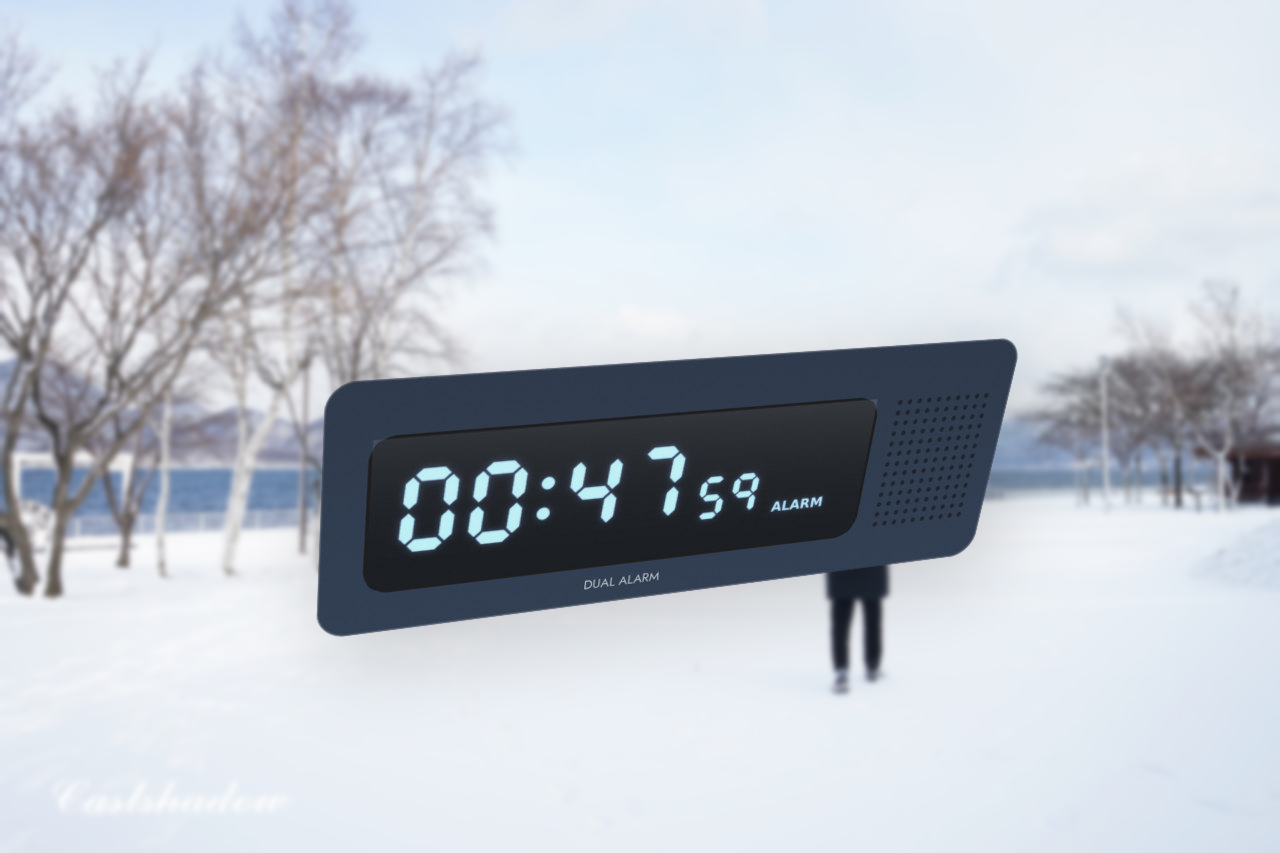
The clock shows **0:47:59**
